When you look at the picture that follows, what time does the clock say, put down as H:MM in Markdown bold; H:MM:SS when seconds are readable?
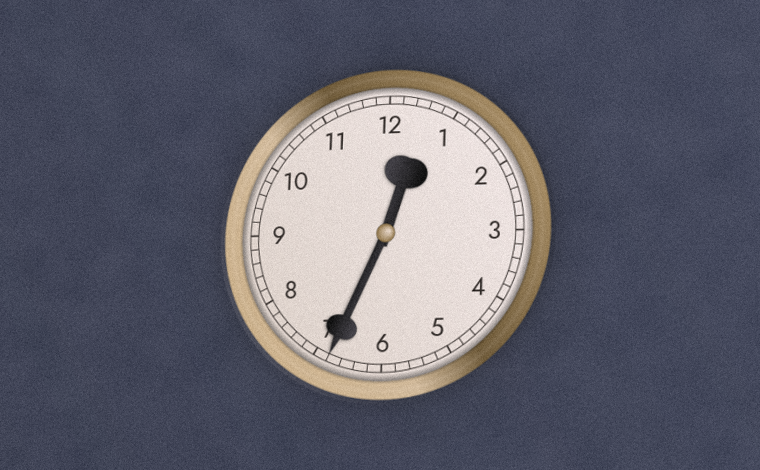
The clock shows **12:34**
